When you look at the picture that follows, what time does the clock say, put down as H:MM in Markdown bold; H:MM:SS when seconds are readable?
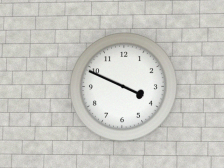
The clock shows **3:49**
